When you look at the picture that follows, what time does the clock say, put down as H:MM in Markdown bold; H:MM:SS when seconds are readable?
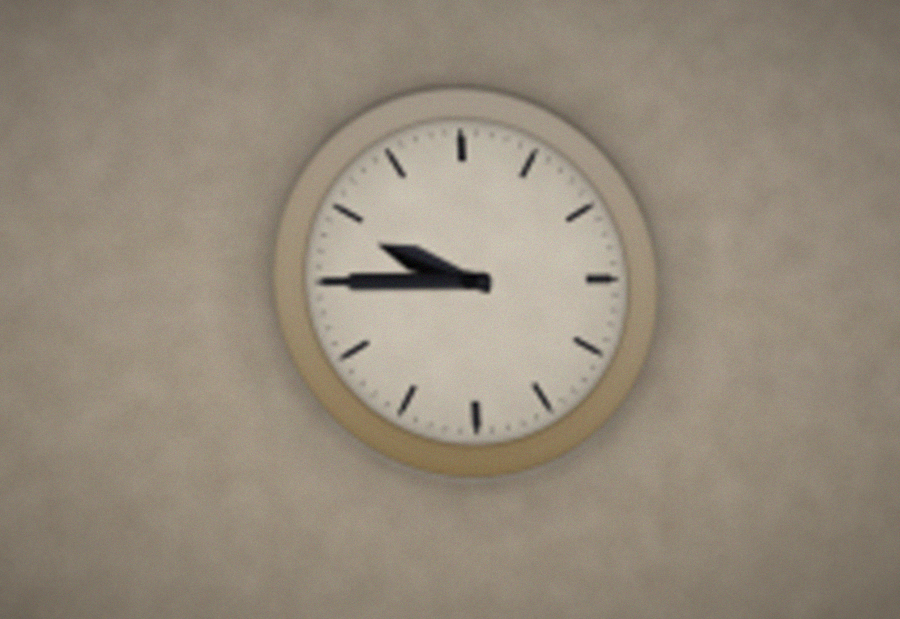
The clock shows **9:45**
